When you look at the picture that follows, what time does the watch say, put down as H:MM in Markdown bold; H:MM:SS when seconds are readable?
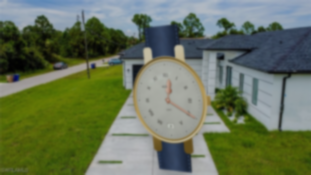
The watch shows **12:20**
